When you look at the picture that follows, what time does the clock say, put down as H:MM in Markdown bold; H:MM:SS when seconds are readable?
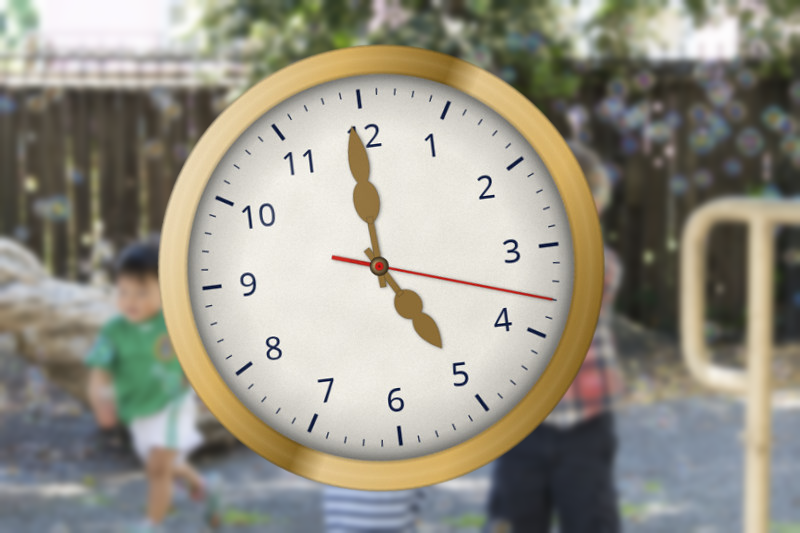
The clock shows **4:59:18**
